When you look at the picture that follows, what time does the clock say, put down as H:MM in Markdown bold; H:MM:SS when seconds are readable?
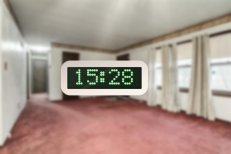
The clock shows **15:28**
